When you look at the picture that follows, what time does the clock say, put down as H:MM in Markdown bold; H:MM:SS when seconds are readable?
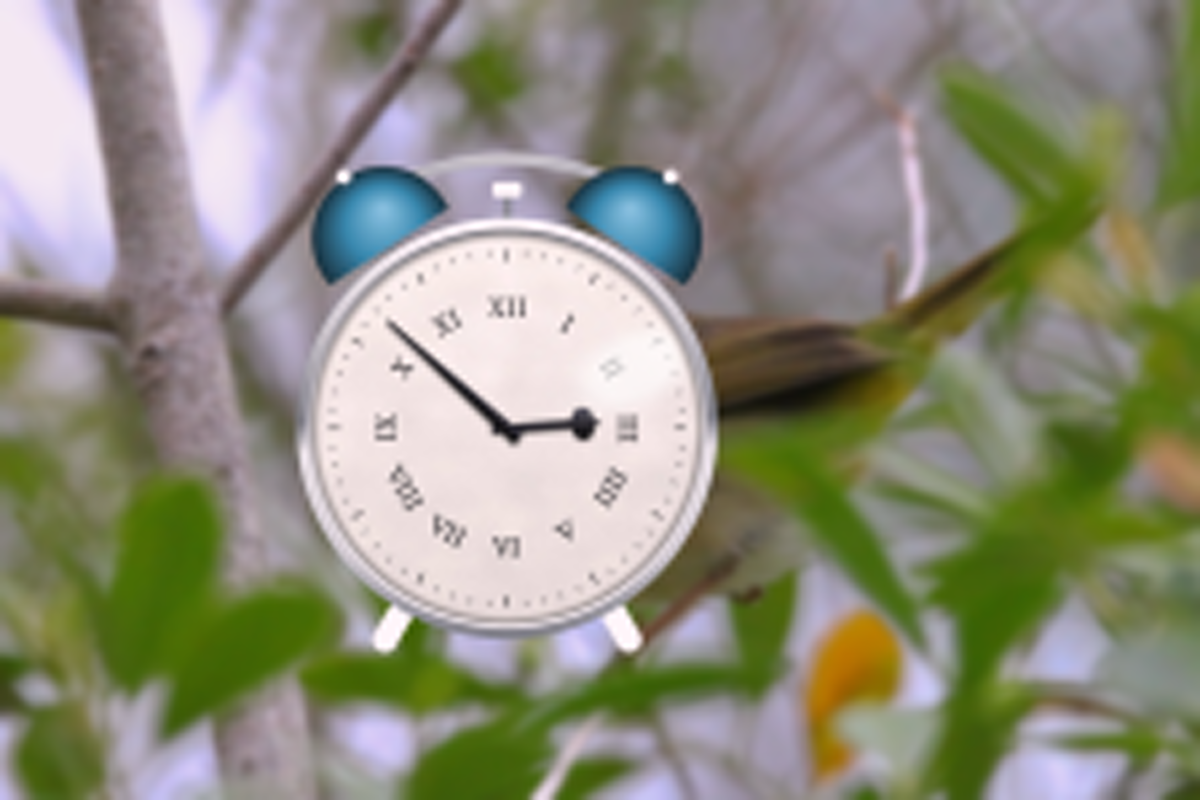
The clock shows **2:52**
